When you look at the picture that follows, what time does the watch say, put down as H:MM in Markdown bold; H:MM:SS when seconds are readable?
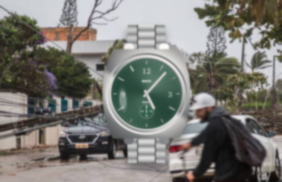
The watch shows **5:07**
